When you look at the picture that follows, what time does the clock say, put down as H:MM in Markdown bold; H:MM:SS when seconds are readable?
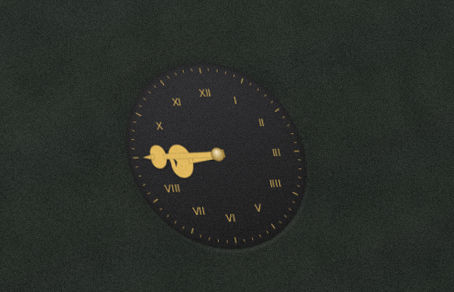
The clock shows **8:45**
